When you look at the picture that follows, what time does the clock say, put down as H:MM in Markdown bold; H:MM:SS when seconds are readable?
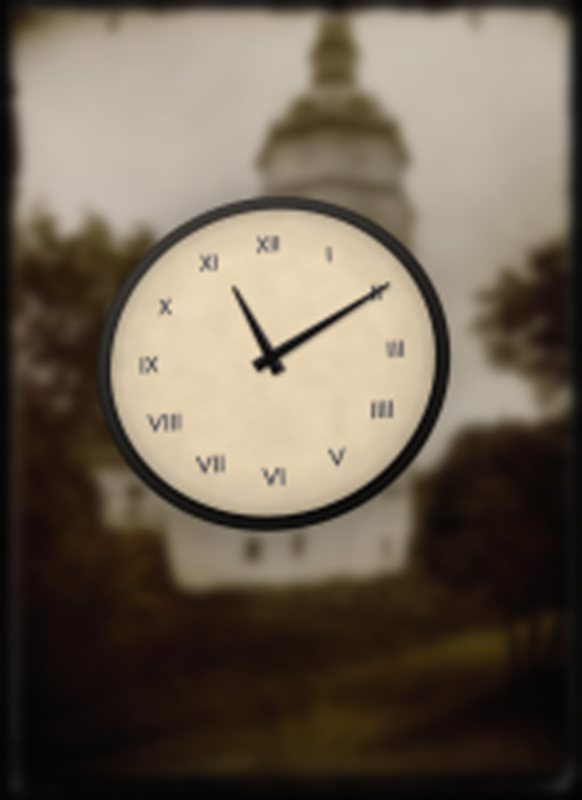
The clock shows **11:10**
